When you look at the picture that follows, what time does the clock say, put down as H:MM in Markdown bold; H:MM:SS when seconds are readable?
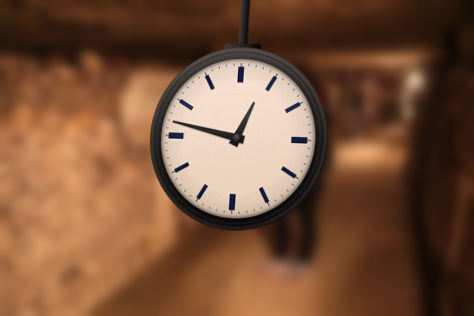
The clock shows **12:47**
